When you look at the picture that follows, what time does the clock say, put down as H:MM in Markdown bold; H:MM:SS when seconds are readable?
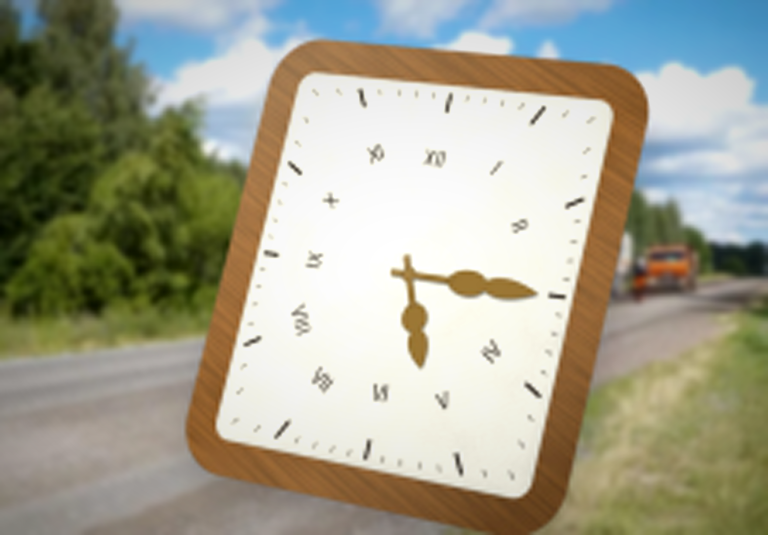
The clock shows **5:15**
